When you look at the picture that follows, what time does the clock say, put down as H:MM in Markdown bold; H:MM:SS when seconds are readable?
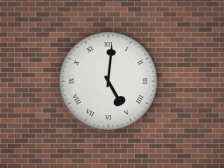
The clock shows **5:01**
